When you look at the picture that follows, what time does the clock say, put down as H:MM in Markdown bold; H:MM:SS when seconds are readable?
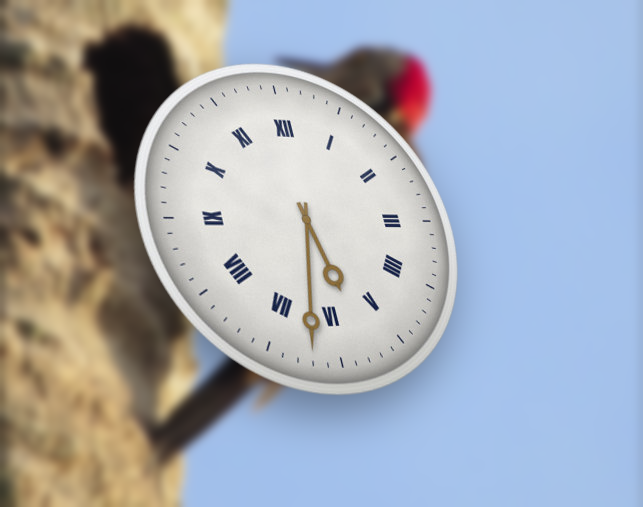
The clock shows **5:32**
